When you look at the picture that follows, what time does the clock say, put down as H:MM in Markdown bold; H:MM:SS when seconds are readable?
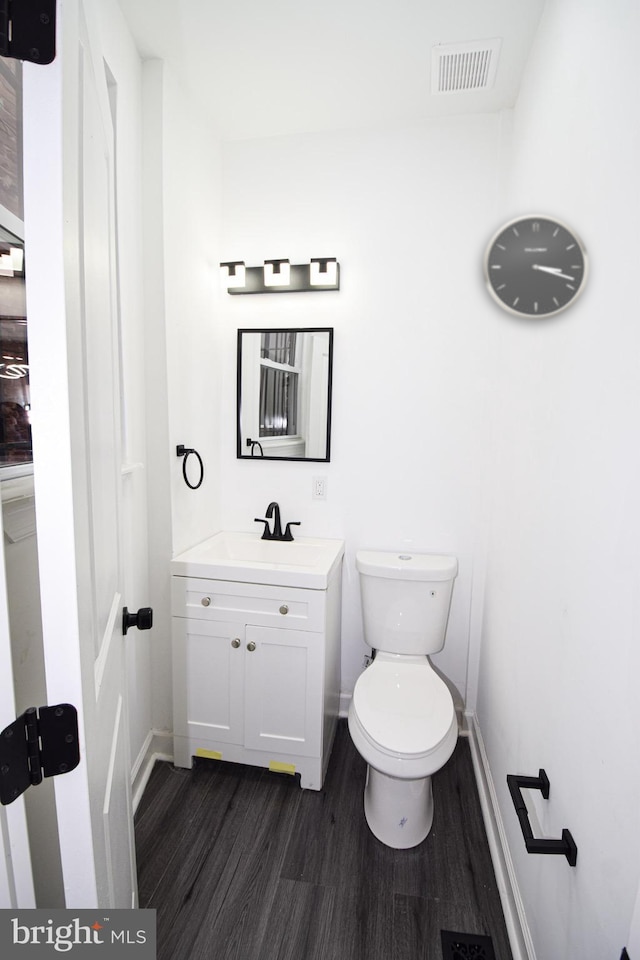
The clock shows **3:18**
